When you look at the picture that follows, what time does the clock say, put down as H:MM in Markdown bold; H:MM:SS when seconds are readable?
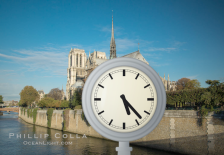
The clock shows **5:23**
